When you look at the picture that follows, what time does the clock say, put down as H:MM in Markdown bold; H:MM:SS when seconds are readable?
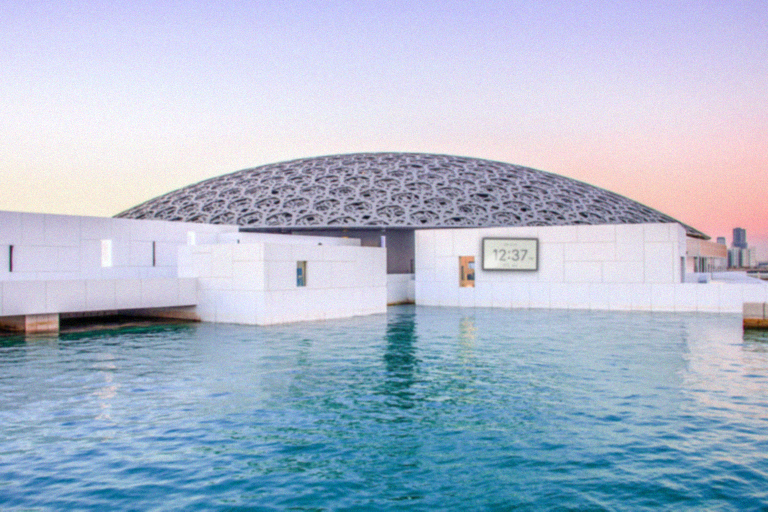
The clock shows **12:37**
